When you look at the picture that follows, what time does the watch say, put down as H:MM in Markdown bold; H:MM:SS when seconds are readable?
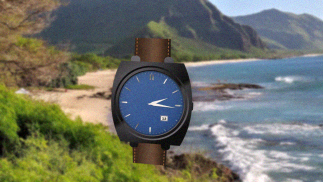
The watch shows **2:16**
